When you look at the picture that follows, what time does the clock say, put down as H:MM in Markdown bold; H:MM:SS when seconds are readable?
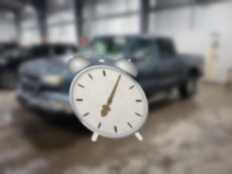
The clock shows **7:05**
